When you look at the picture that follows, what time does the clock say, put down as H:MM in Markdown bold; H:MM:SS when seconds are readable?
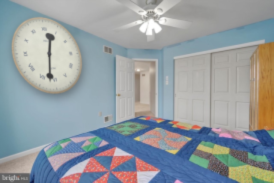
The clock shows **12:32**
